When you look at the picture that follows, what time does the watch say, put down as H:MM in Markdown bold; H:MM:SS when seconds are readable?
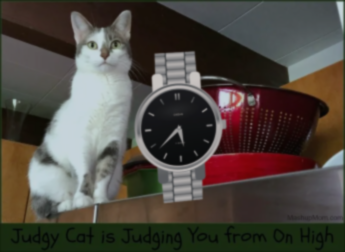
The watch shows **5:38**
